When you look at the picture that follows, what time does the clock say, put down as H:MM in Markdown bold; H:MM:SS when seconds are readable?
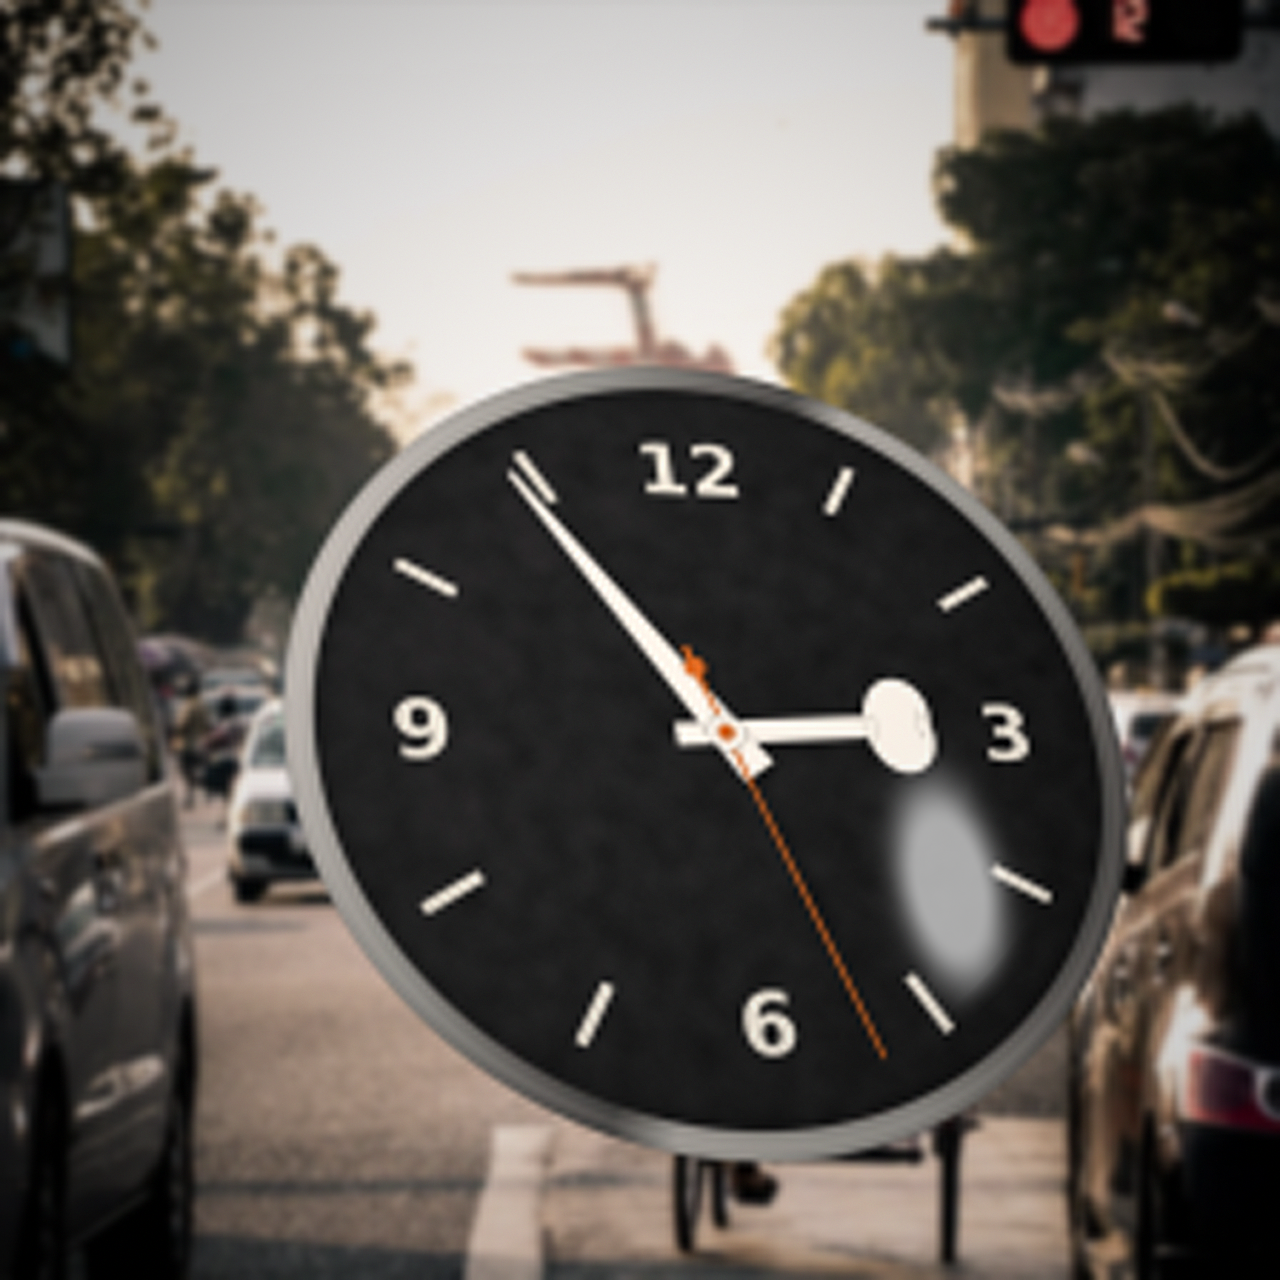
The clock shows **2:54:27**
